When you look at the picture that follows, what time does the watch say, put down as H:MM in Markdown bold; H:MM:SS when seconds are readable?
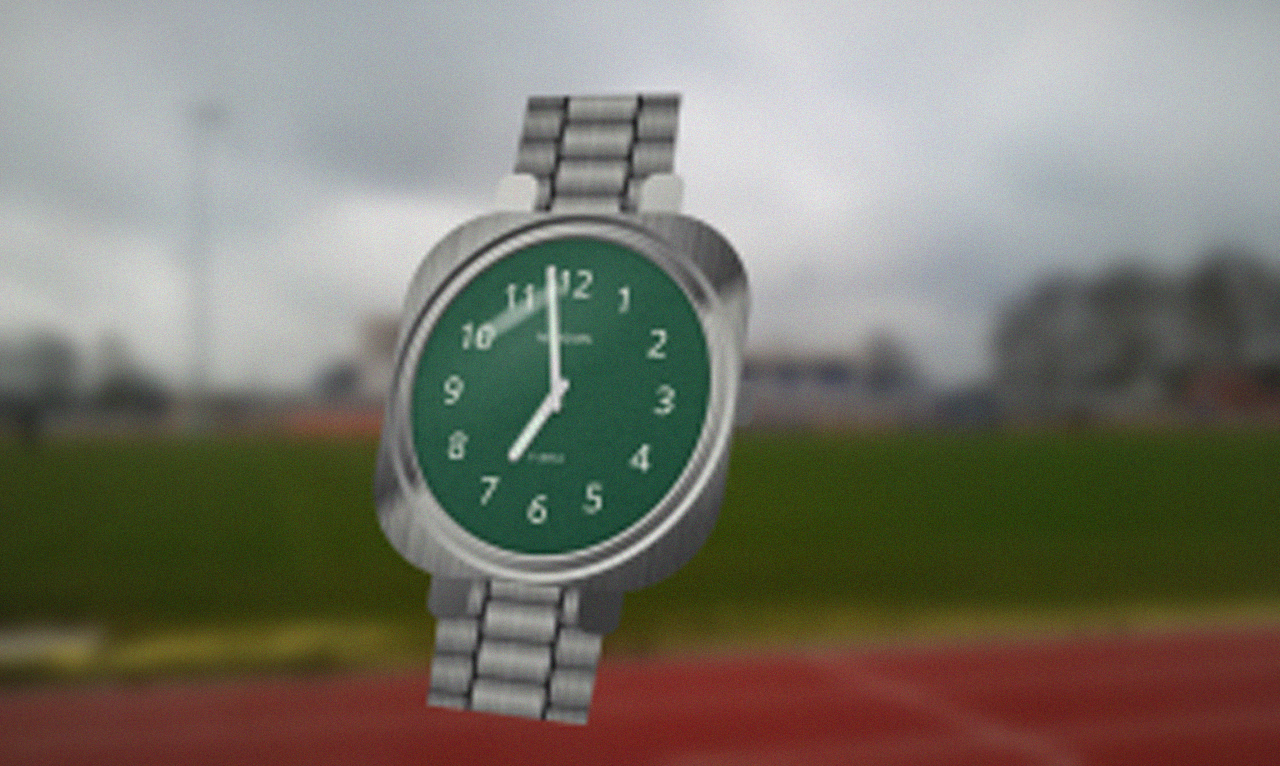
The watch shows **6:58**
